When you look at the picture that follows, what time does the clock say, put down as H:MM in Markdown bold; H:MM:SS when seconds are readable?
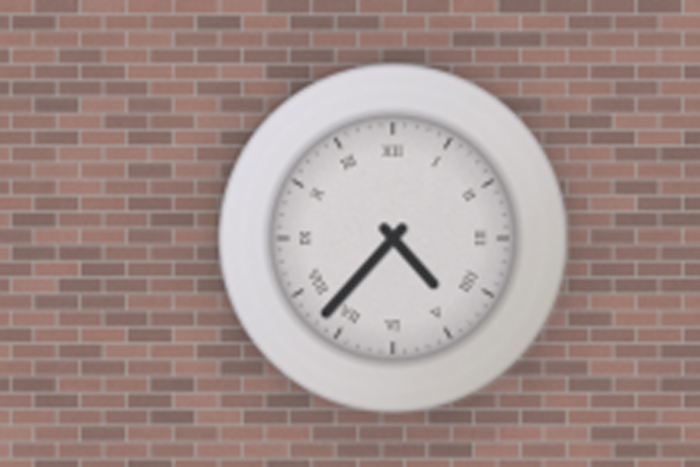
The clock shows **4:37**
